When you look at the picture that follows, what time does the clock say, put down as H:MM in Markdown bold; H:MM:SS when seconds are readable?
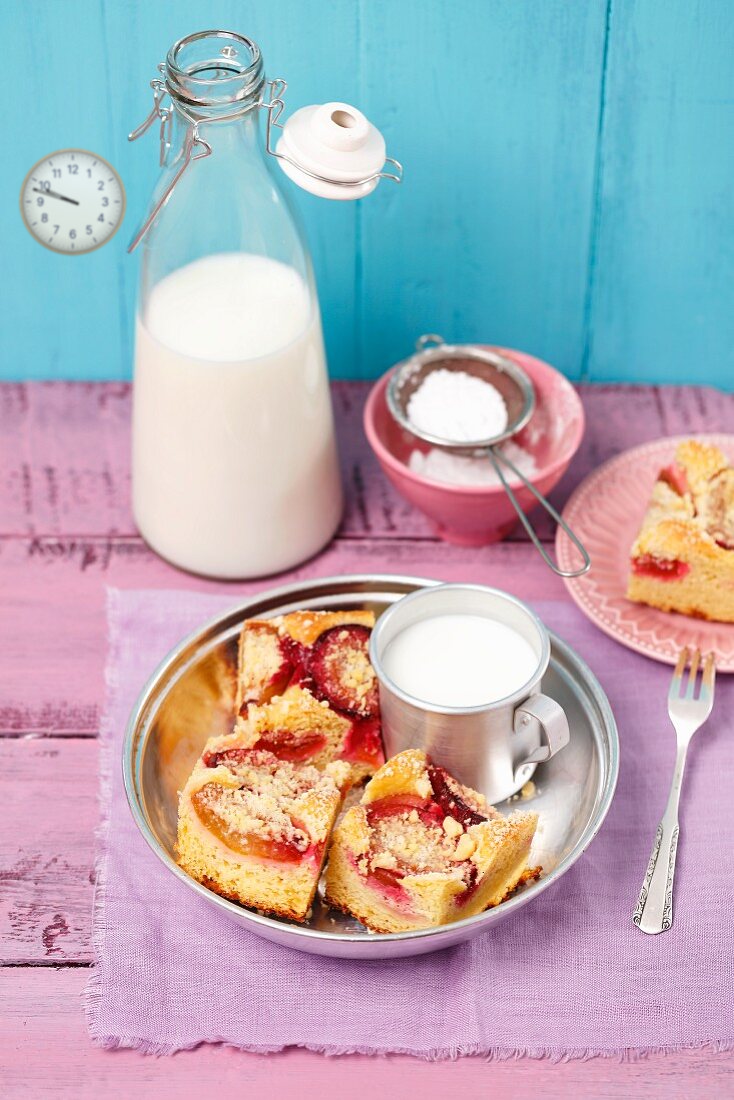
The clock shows **9:48**
